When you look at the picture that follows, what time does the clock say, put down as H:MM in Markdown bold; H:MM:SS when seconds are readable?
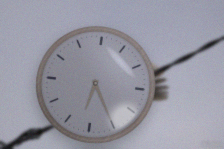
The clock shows **6:25**
